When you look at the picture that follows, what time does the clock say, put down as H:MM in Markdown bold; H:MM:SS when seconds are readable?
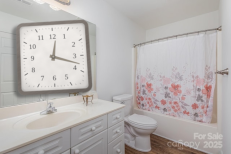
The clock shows **12:18**
